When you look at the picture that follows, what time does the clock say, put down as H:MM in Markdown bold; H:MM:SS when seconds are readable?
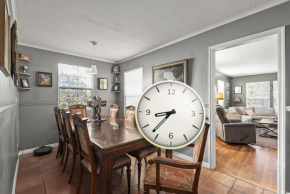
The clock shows **8:37**
